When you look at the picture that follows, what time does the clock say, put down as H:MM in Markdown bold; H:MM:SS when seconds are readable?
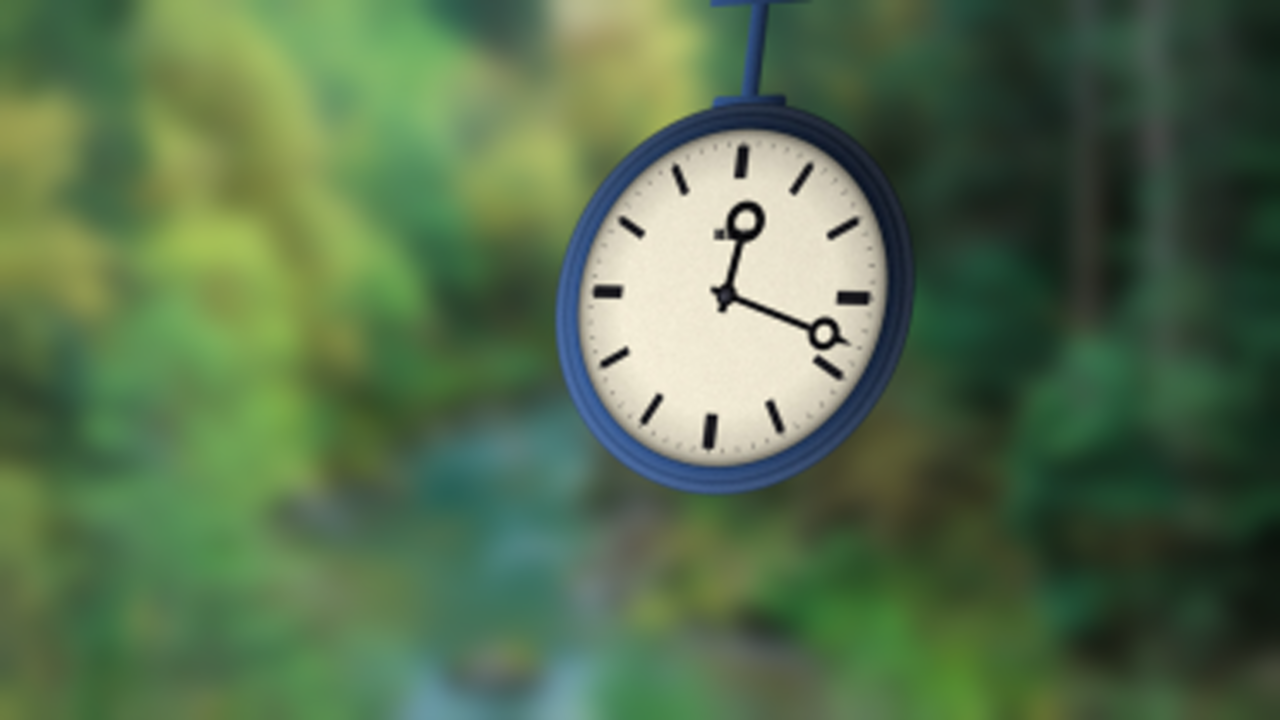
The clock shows **12:18**
